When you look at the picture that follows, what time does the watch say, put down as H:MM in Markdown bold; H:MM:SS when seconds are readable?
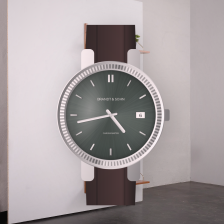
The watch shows **4:43**
